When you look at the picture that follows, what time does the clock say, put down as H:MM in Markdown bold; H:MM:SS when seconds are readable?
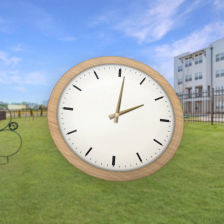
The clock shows **2:01**
